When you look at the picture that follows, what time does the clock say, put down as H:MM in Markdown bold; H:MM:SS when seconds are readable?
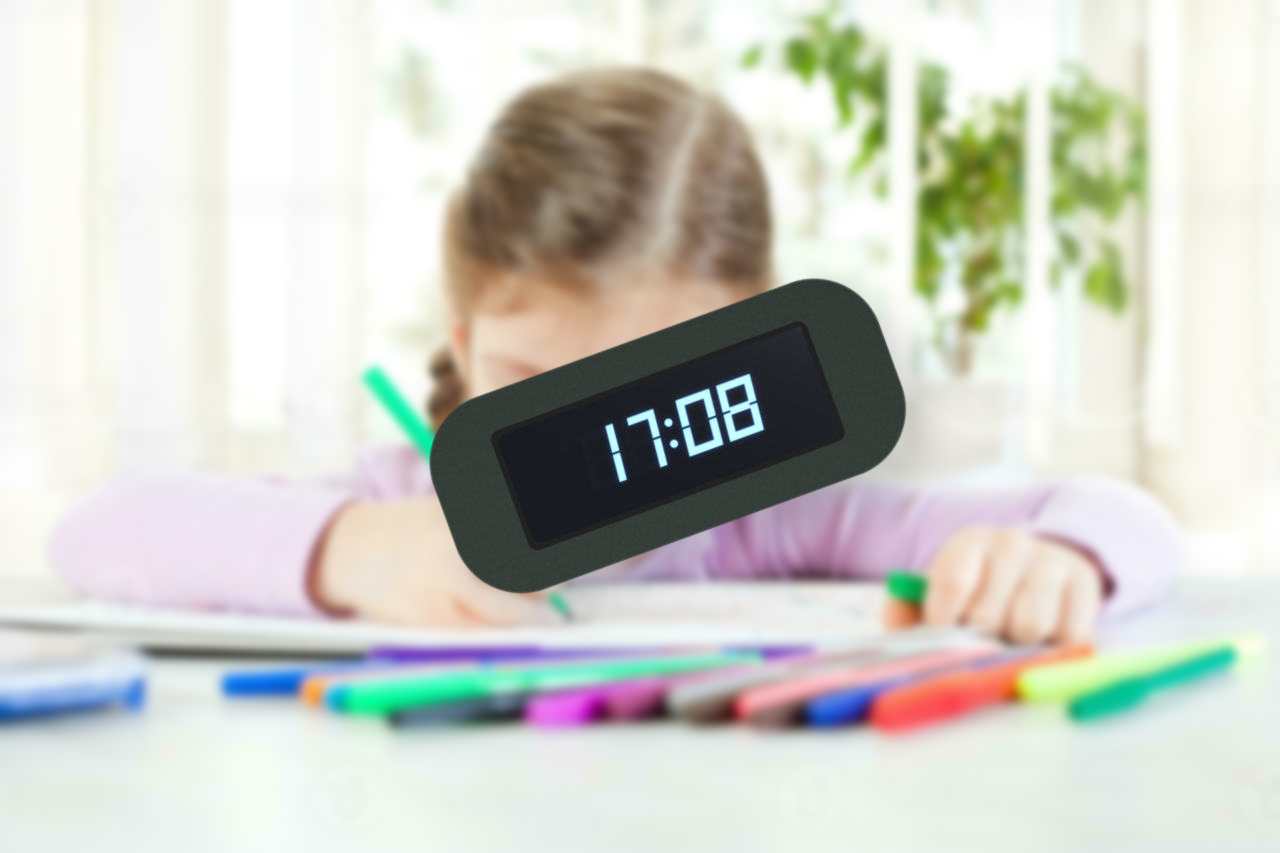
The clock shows **17:08**
